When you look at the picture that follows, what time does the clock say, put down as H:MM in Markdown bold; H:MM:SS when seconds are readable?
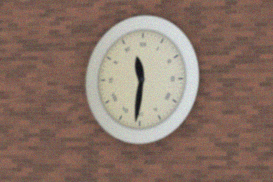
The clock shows **11:31**
